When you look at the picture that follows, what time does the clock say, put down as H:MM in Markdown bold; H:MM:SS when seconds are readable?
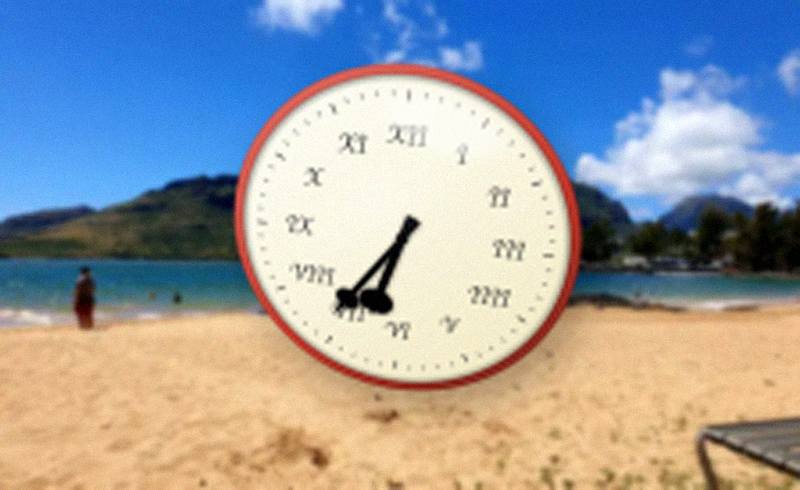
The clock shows **6:36**
